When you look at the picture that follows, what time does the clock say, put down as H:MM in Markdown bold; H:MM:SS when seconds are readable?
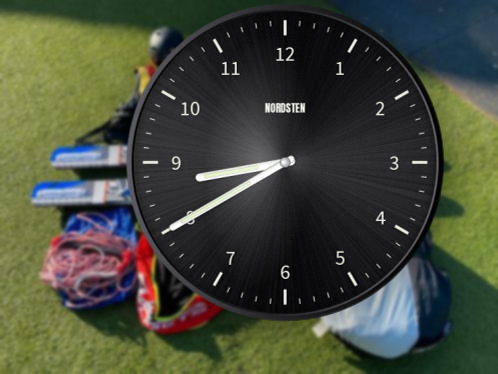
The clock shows **8:40**
